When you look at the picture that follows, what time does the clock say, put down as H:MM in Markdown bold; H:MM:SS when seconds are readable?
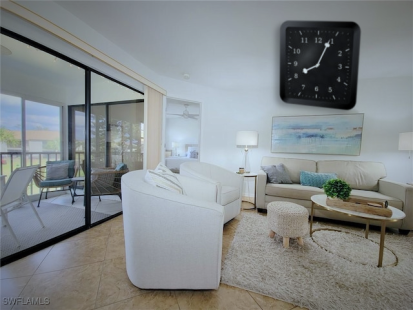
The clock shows **8:04**
